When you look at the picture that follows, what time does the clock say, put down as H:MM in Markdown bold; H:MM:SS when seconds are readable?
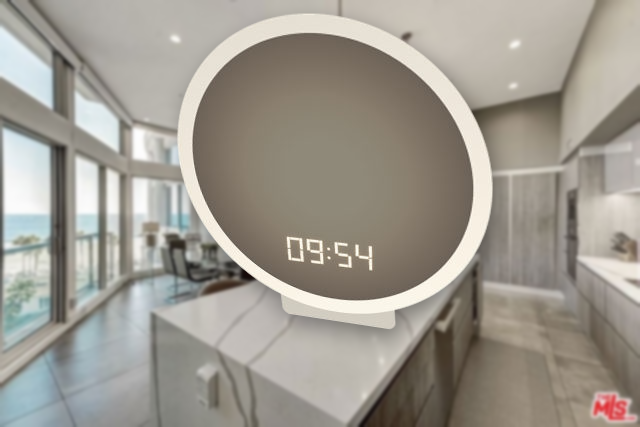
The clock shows **9:54**
